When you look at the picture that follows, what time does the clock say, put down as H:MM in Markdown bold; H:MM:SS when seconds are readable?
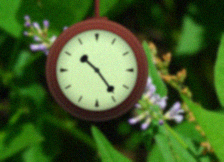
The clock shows **10:24**
